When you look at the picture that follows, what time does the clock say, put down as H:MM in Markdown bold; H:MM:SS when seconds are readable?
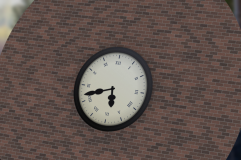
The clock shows **5:42**
